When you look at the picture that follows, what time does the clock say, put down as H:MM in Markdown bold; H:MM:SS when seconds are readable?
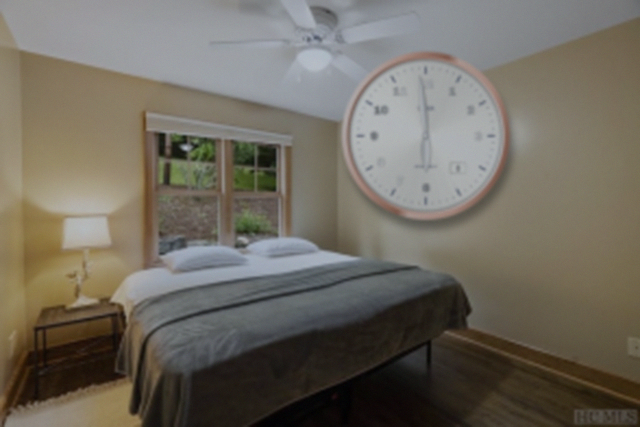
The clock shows **5:59**
